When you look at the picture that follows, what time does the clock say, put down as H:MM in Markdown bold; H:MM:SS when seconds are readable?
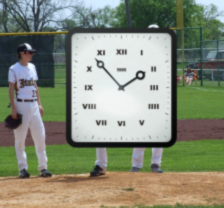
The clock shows **1:53**
